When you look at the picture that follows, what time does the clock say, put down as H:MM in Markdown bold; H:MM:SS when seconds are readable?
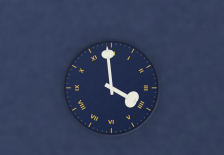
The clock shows **3:59**
